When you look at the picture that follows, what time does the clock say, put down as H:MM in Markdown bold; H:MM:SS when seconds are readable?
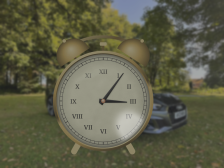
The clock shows **3:06**
